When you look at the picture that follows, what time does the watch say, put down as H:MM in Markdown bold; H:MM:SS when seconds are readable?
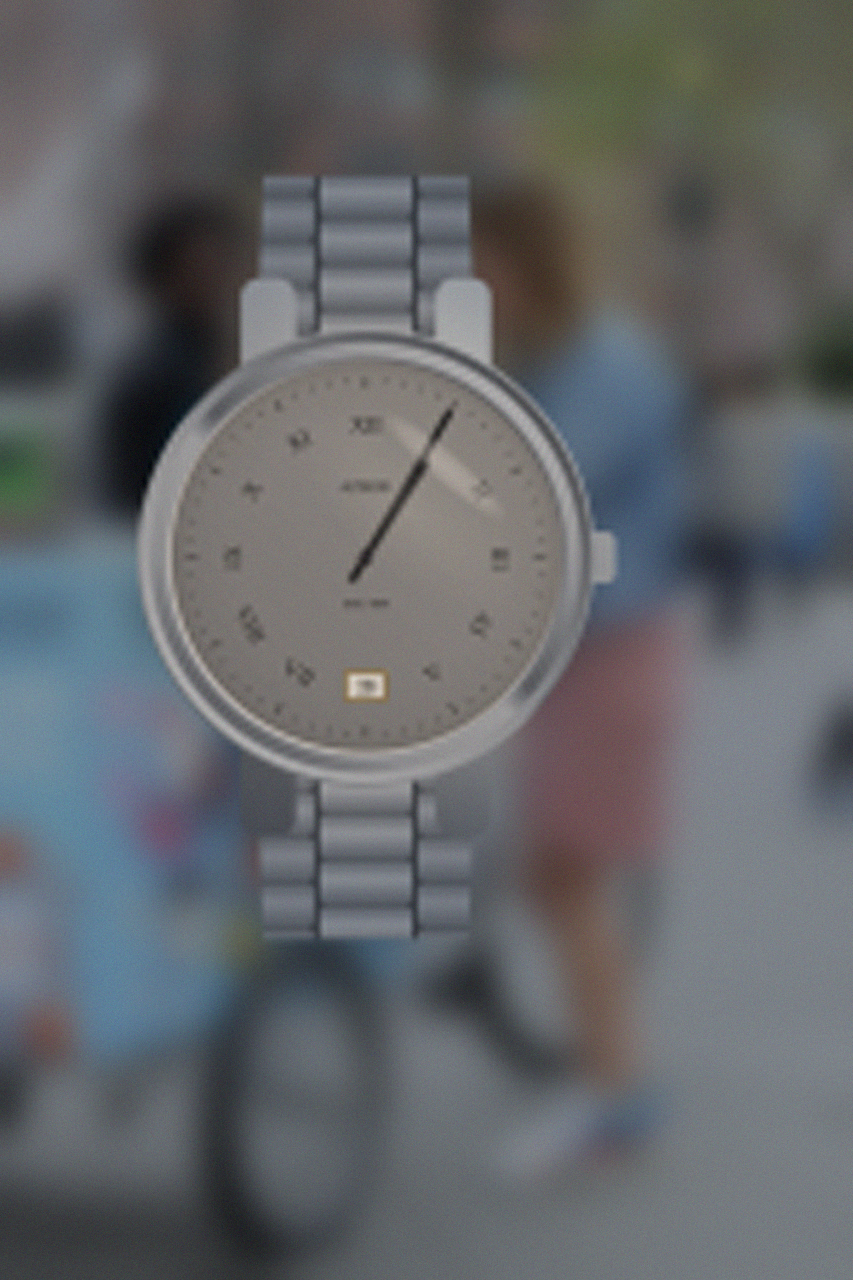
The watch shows **1:05**
